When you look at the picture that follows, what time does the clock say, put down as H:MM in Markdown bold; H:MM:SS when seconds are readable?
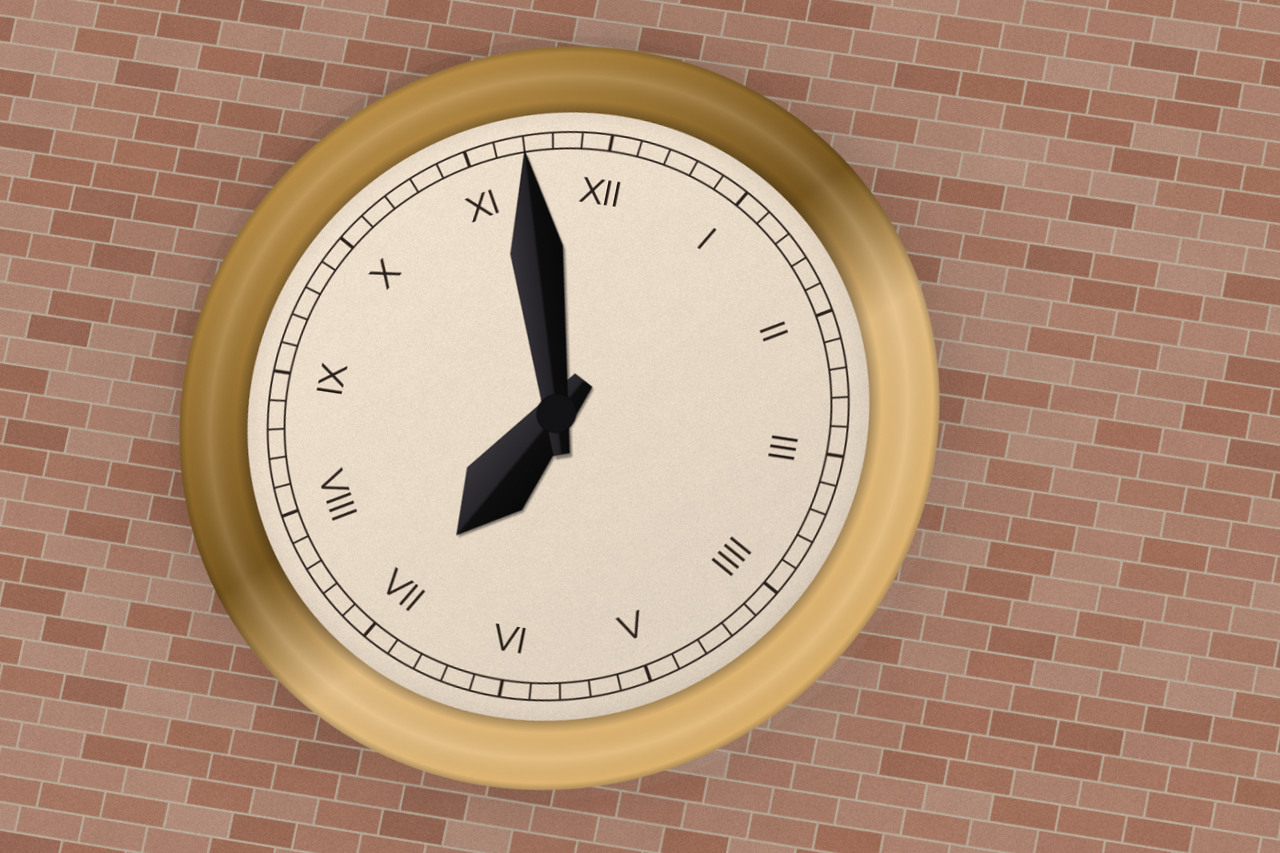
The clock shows **6:57**
